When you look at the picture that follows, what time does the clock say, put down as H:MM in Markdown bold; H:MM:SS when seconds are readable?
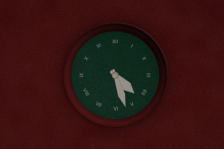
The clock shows **4:27**
